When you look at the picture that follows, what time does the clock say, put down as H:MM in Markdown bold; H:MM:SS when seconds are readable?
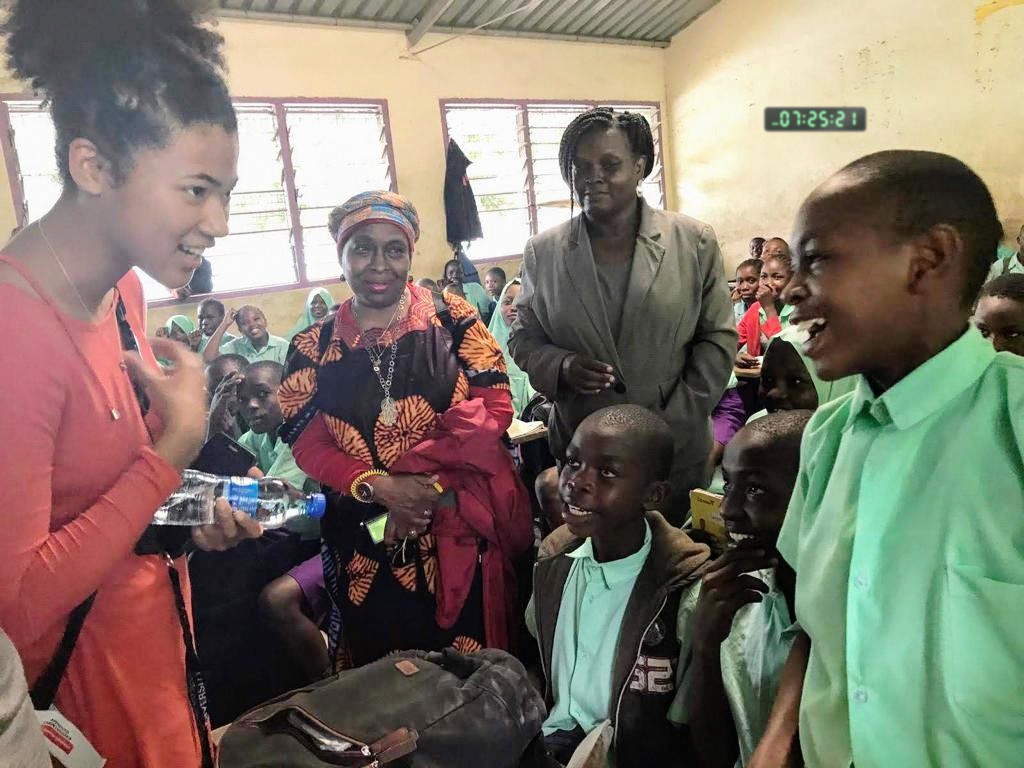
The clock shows **7:25:21**
